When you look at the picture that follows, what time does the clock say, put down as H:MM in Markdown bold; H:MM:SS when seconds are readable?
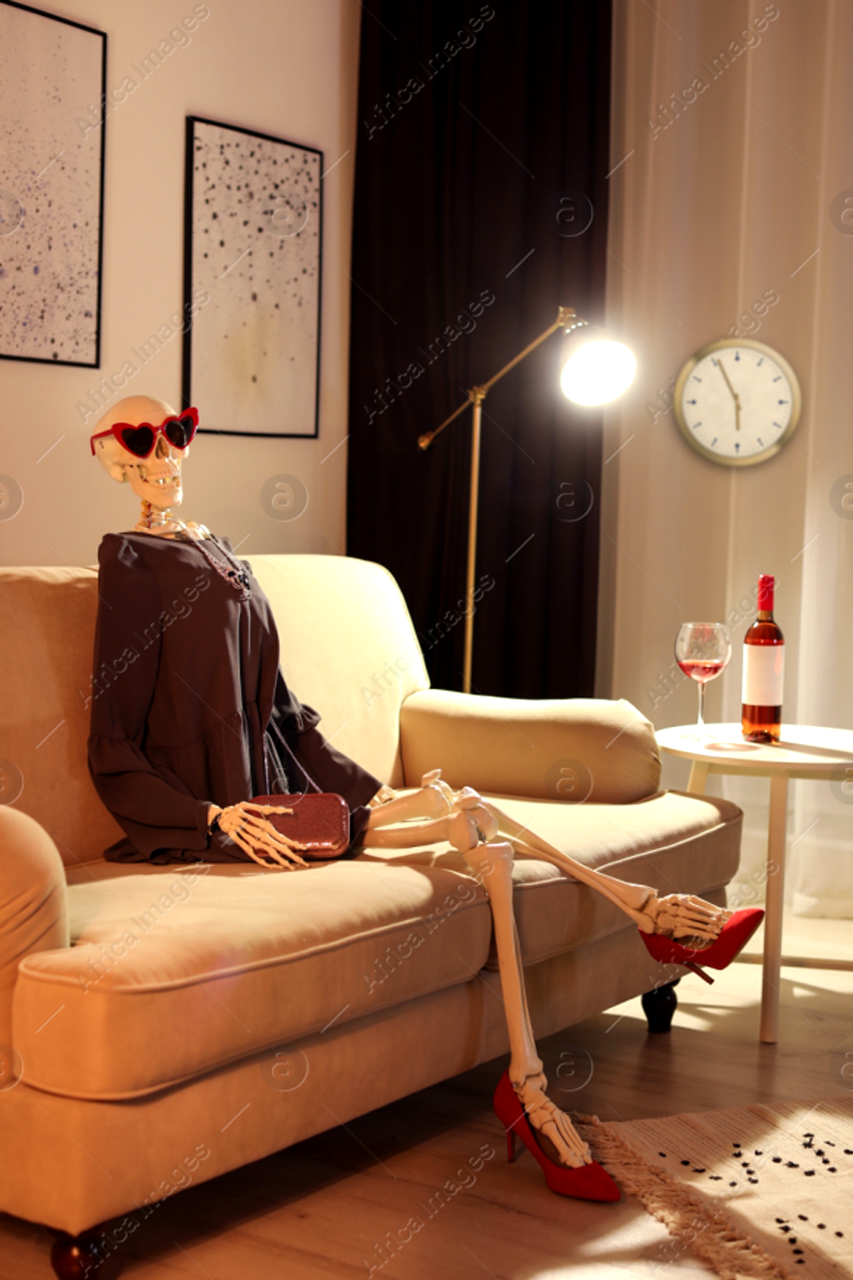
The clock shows **5:56**
